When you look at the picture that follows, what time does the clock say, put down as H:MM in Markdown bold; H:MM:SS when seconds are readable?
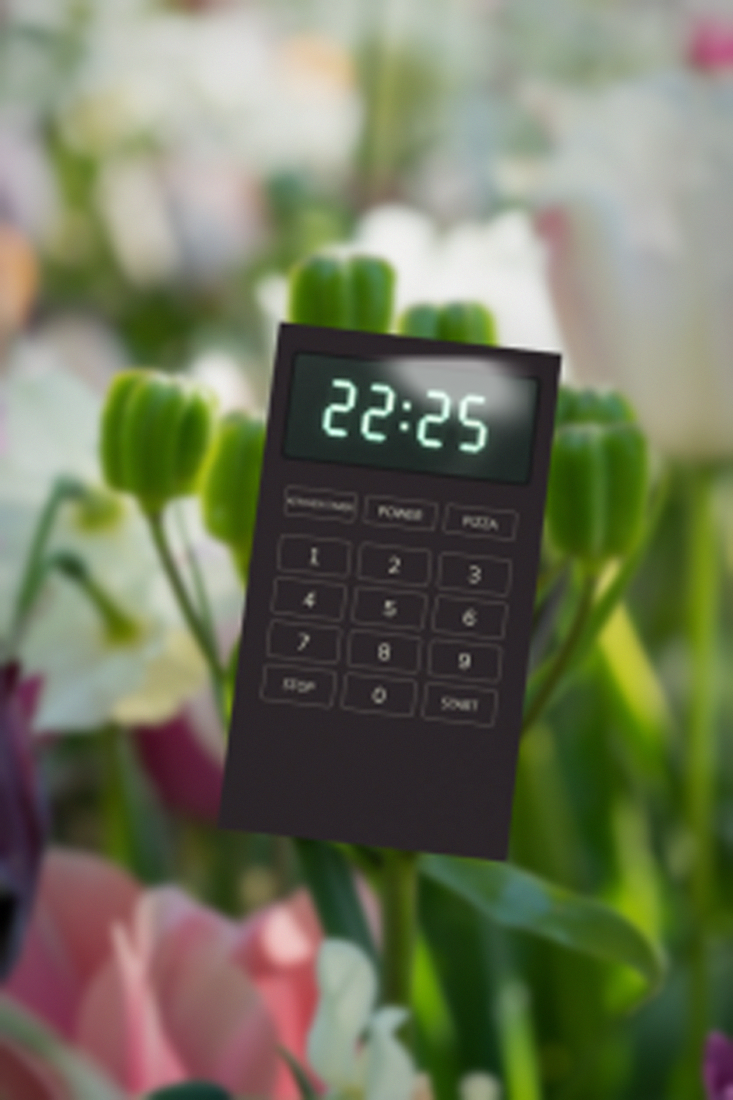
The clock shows **22:25**
